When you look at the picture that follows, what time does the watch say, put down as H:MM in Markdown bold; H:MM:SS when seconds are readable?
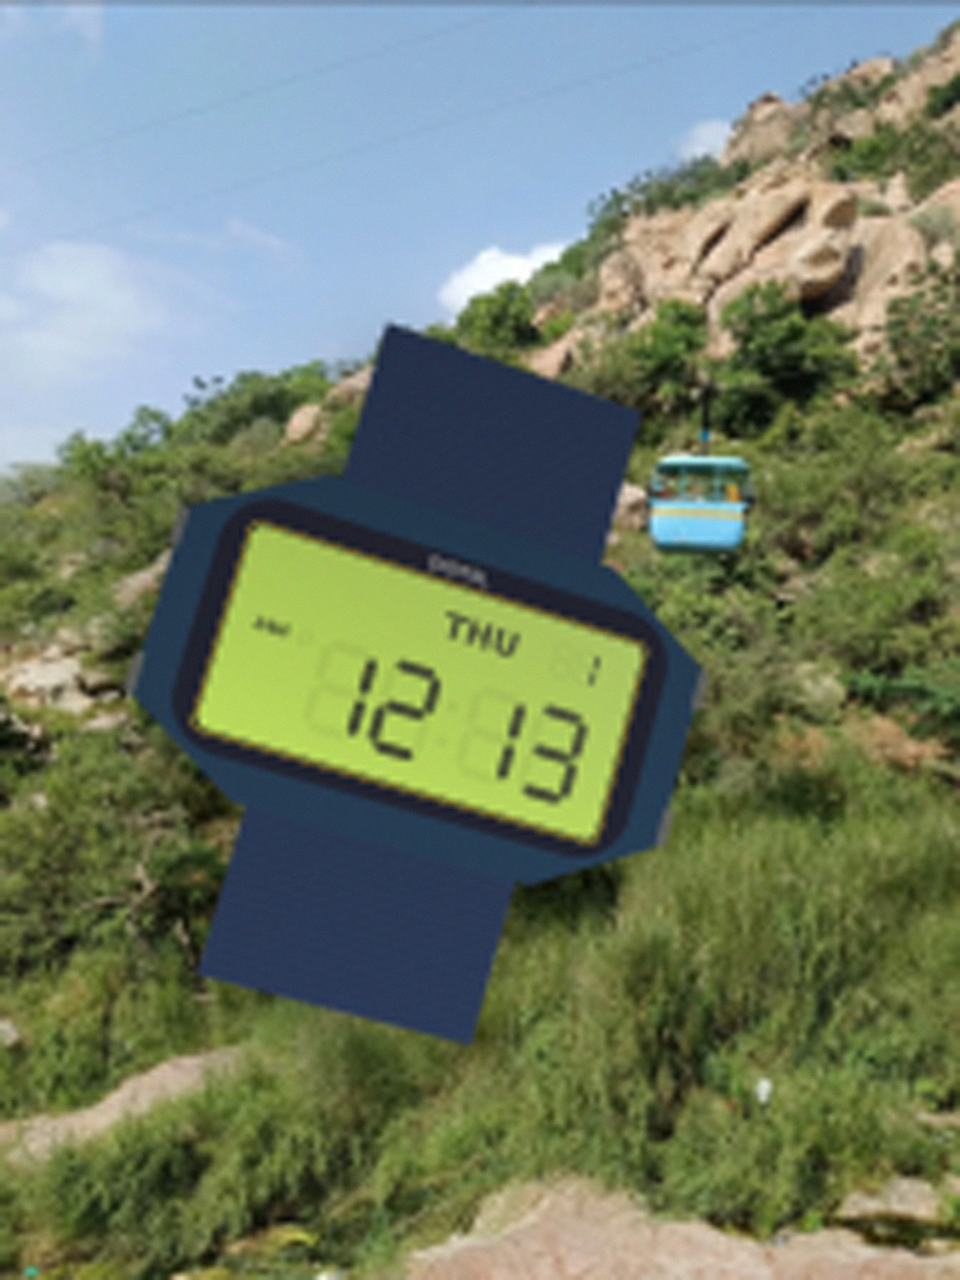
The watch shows **12:13**
